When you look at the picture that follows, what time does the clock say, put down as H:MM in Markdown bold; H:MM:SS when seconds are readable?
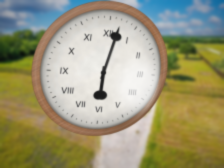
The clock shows **6:02**
